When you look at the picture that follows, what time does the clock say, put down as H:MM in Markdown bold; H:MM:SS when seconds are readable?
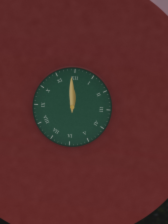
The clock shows **11:59**
